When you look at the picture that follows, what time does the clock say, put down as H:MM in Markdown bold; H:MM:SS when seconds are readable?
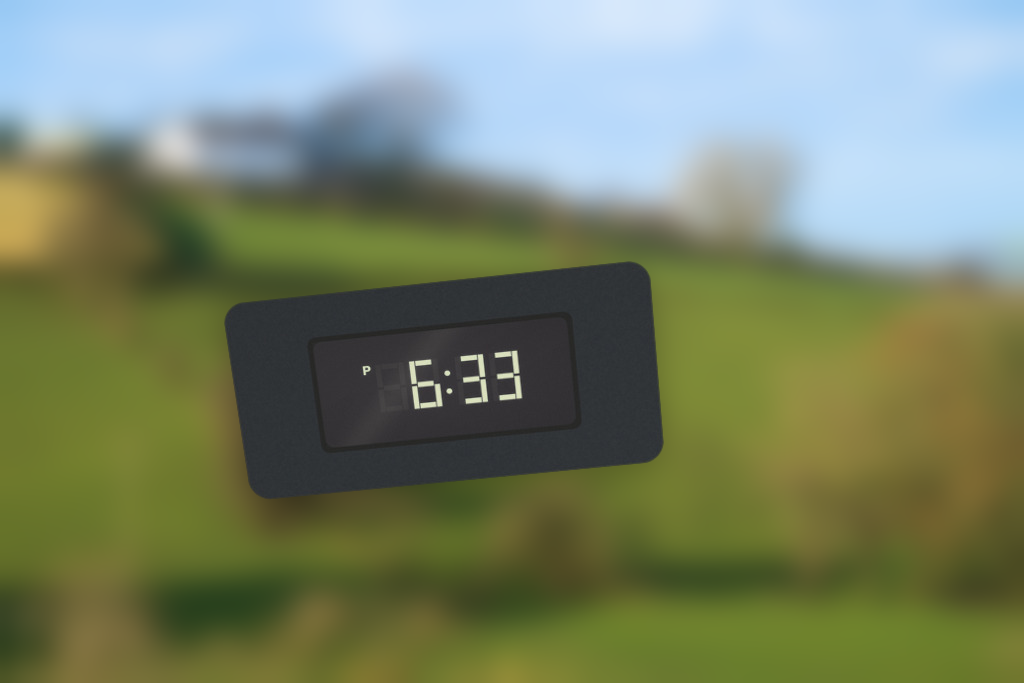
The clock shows **6:33**
